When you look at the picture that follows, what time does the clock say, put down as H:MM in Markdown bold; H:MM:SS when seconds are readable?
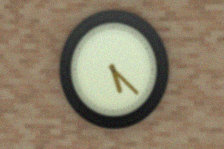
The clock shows **5:22**
